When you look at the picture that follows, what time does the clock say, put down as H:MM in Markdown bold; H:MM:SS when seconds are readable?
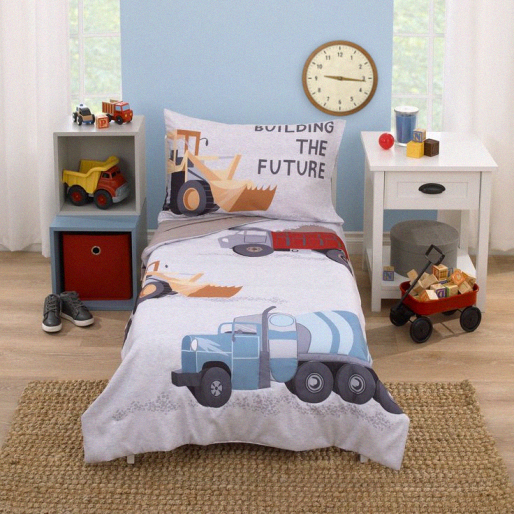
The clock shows **9:16**
